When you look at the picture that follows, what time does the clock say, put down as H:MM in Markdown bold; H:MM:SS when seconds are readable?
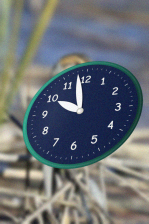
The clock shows **9:58**
